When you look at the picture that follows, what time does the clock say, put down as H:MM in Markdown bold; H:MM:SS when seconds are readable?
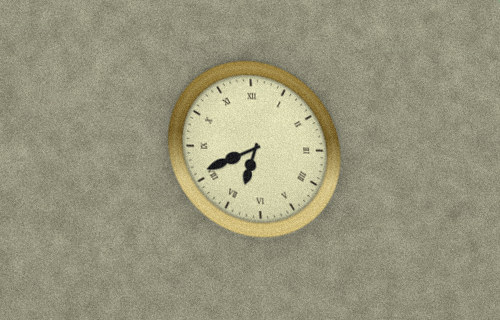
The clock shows **6:41**
